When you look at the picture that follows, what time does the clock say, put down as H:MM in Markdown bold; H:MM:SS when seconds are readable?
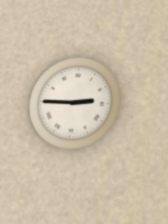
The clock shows **2:45**
